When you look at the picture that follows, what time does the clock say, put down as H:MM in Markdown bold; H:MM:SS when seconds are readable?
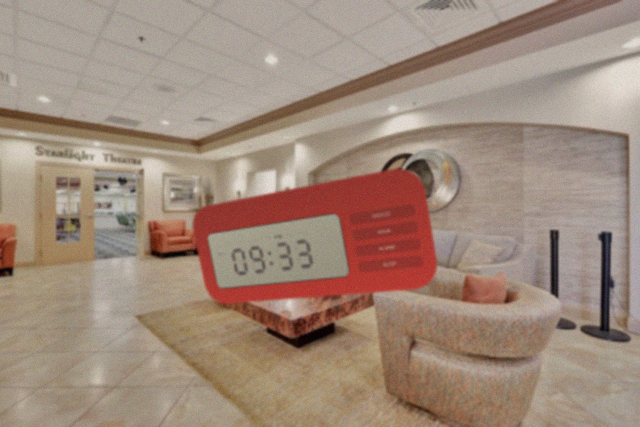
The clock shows **9:33**
